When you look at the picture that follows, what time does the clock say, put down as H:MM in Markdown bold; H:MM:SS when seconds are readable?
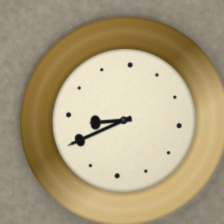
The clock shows **8:40**
